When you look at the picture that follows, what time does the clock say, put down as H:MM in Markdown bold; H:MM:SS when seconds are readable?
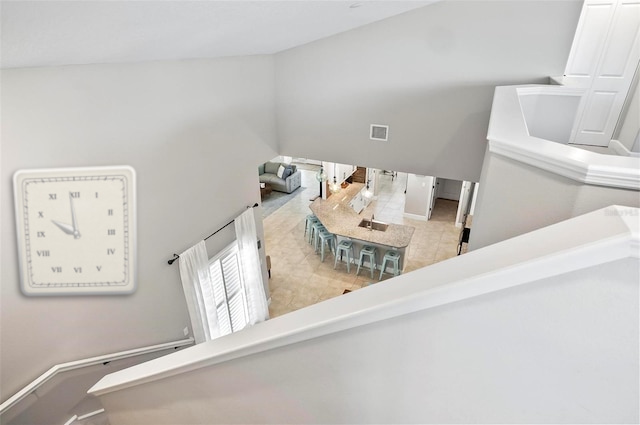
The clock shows **9:59**
